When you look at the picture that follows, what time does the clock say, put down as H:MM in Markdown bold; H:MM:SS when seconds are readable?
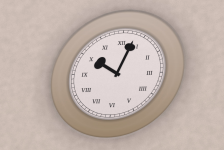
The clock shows **10:03**
